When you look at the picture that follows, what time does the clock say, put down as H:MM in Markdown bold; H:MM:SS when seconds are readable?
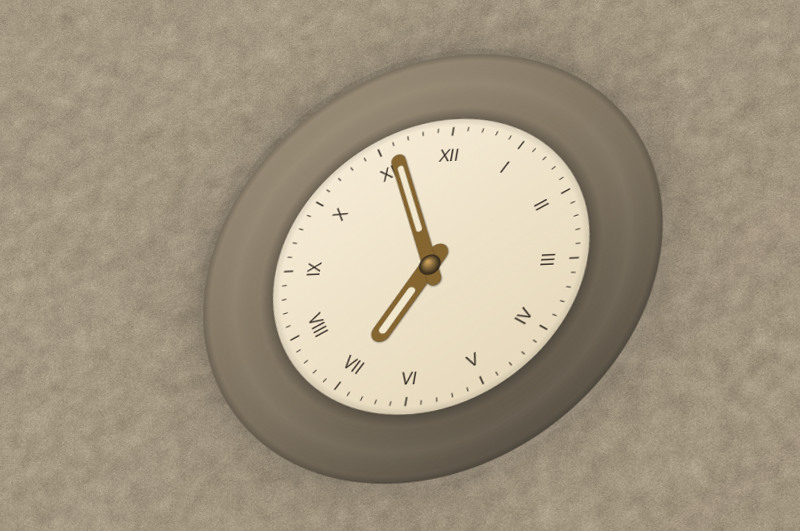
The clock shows **6:56**
